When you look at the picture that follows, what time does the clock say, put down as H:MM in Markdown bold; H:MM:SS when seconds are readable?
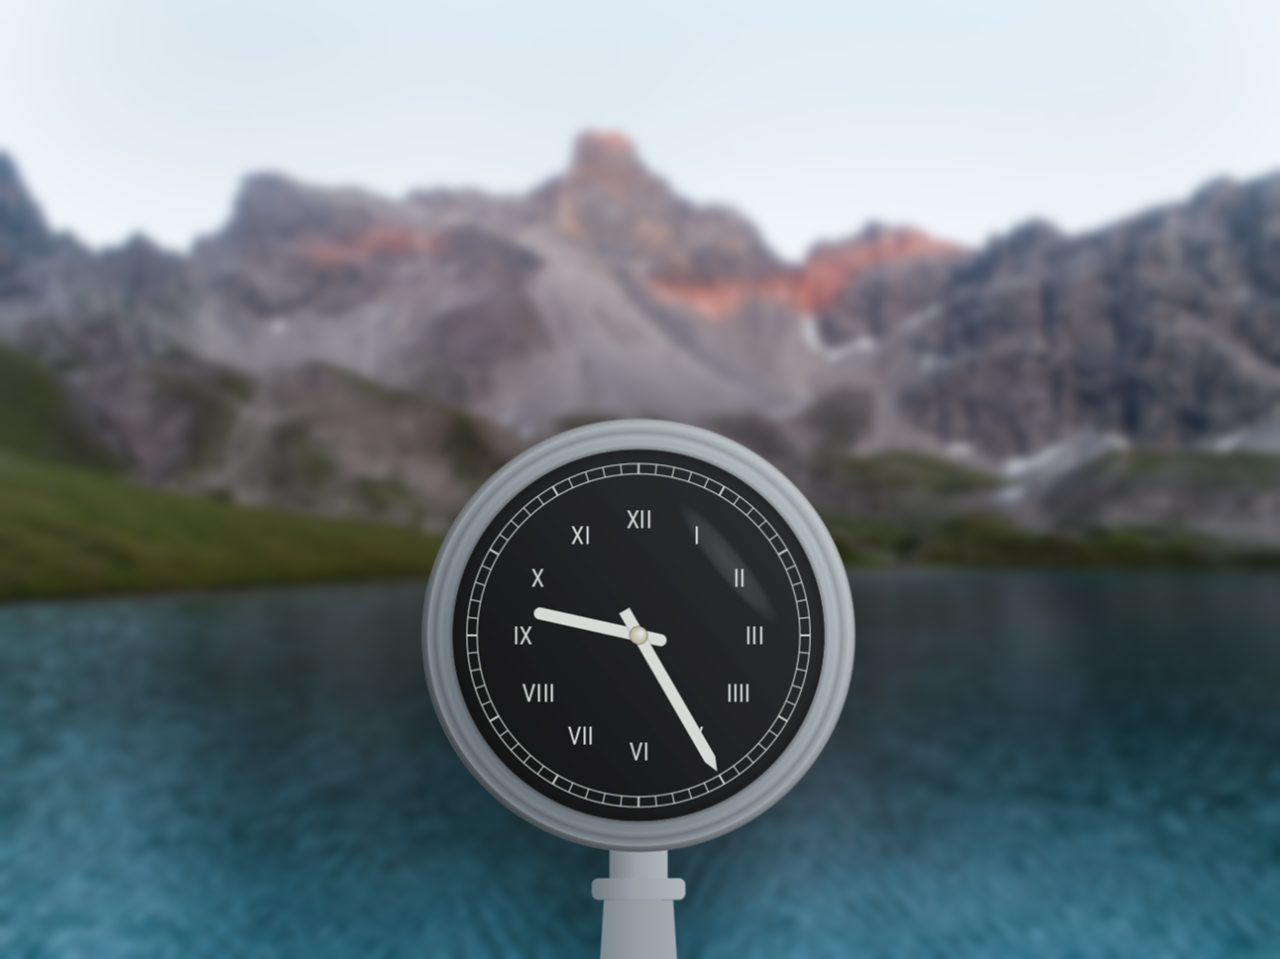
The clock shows **9:25**
